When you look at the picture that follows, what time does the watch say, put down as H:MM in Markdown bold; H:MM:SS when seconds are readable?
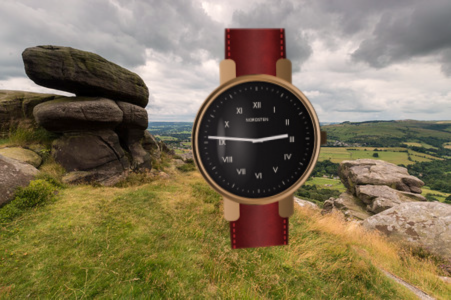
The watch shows **2:46**
